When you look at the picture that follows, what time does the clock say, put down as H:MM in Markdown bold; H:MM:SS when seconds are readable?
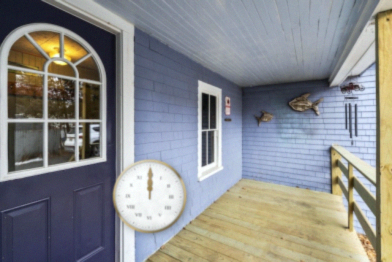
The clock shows **12:00**
